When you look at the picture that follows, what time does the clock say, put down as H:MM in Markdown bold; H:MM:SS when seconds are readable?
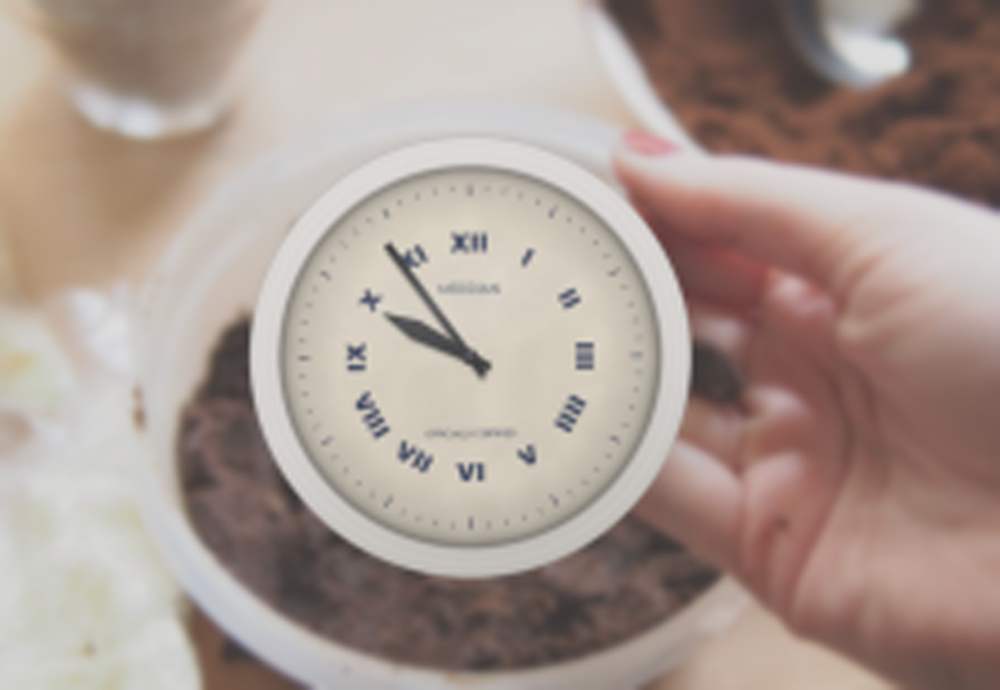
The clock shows **9:54**
